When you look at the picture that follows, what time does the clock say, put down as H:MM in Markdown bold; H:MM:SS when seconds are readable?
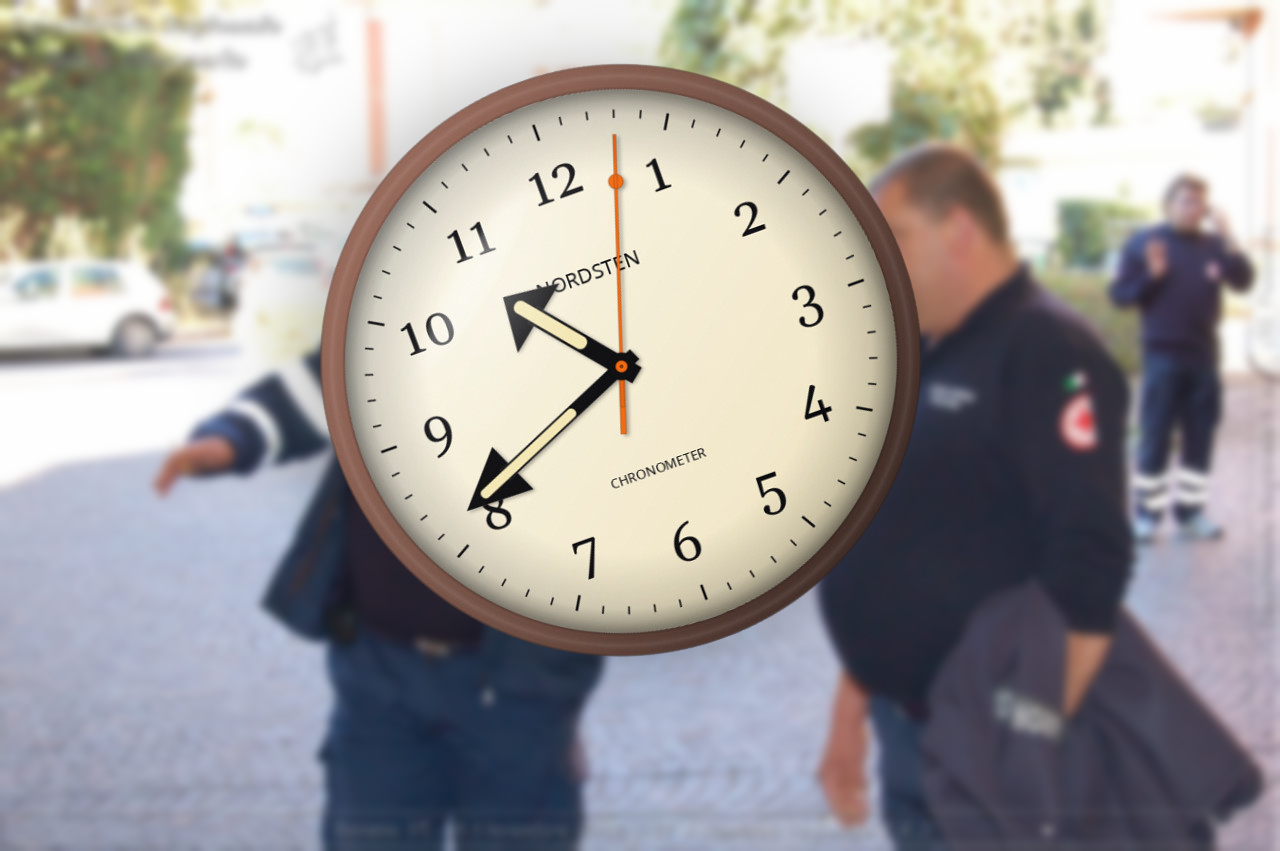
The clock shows **10:41:03**
